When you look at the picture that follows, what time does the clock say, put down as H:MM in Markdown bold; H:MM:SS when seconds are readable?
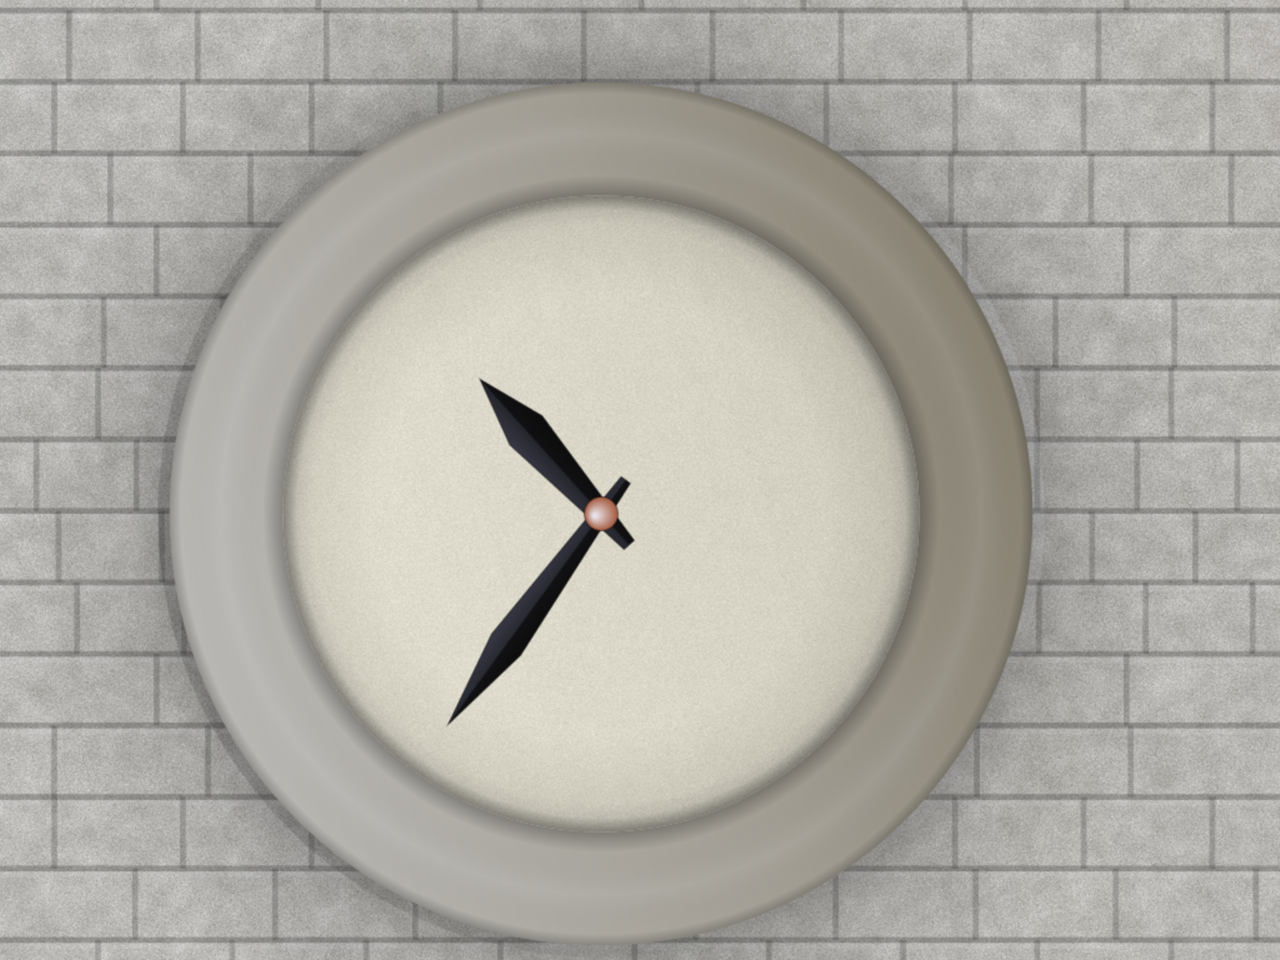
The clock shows **10:36**
